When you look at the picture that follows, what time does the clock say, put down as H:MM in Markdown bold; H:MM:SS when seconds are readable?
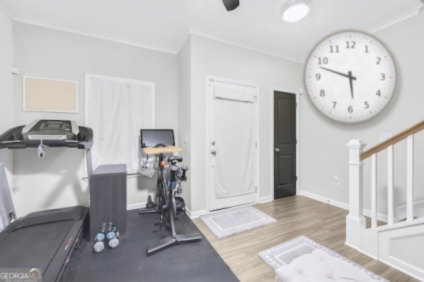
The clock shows **5:48**
